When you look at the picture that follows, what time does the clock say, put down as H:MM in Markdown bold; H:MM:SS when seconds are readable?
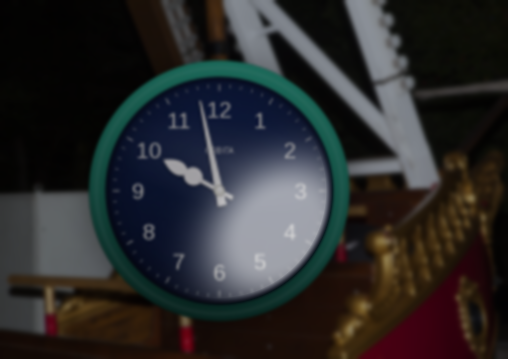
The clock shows **9:58**
